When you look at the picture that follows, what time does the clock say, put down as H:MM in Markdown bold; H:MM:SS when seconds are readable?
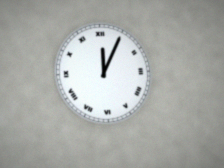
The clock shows **12:05**
